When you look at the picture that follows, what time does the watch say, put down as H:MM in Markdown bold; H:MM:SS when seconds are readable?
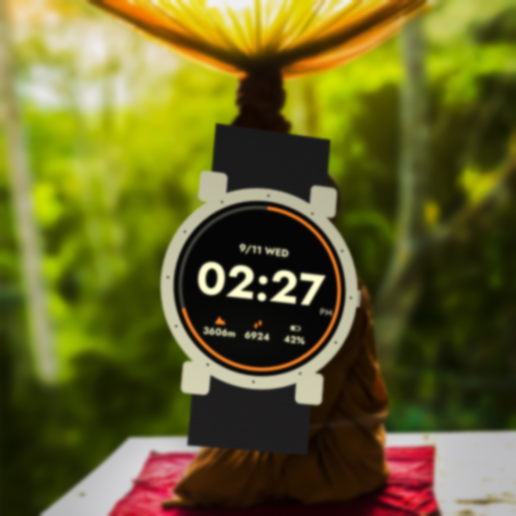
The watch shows **2:27**
